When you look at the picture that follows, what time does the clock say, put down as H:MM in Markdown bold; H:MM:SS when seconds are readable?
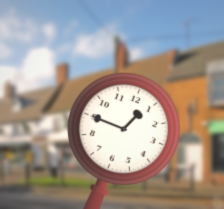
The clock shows **12:45**
